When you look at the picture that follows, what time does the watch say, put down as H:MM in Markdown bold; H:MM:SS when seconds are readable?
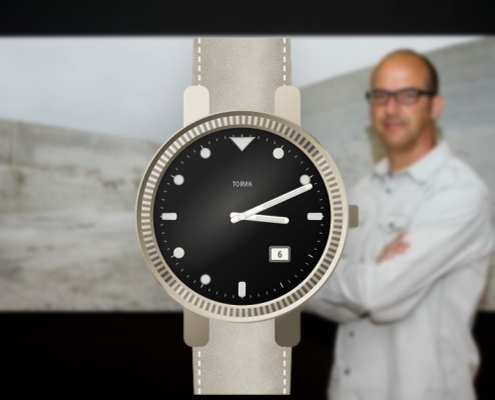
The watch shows **3:11**
